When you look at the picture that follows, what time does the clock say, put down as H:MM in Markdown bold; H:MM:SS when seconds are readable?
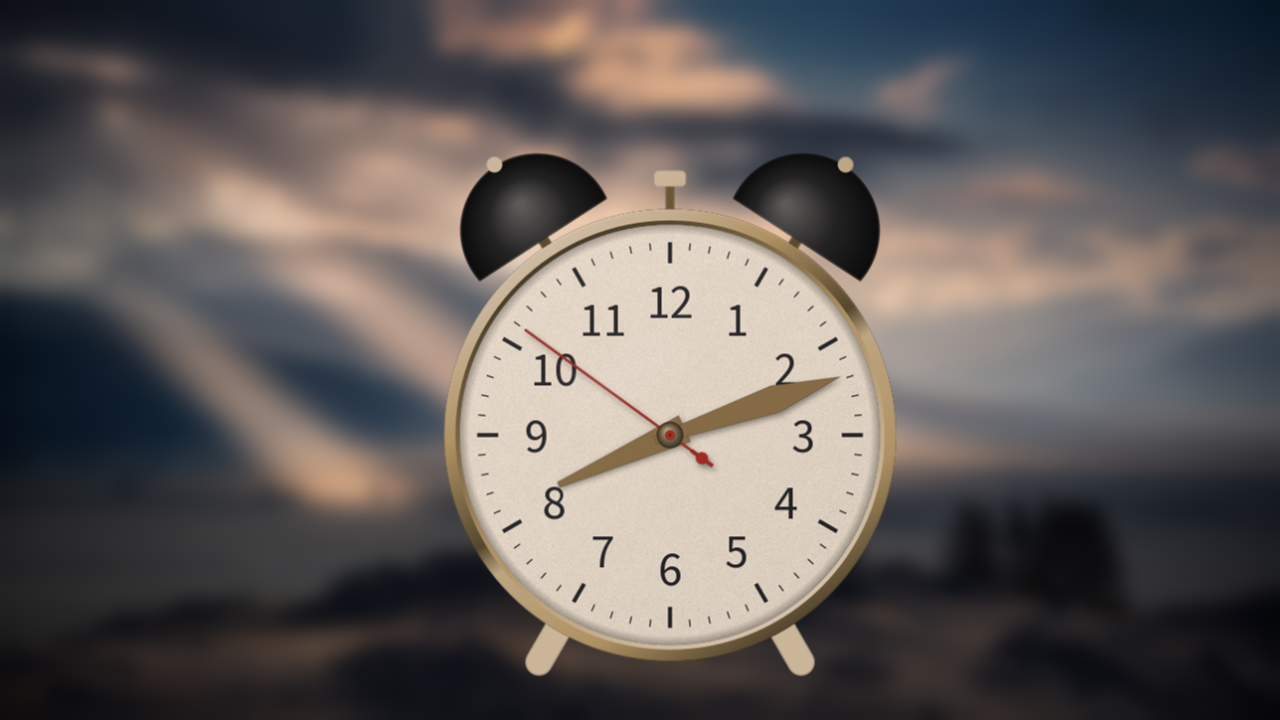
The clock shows **8:11:51**
